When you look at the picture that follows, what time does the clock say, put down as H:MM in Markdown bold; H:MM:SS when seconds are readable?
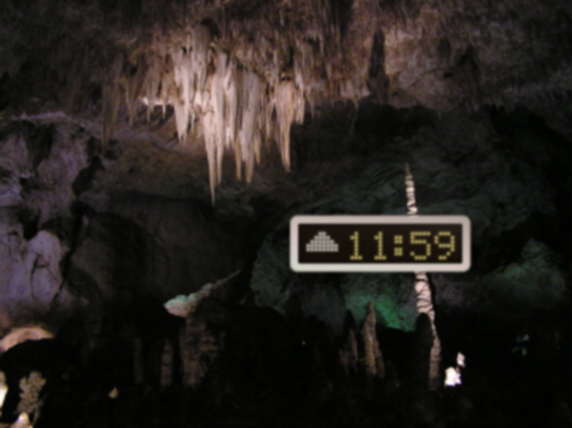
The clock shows **11:59**
